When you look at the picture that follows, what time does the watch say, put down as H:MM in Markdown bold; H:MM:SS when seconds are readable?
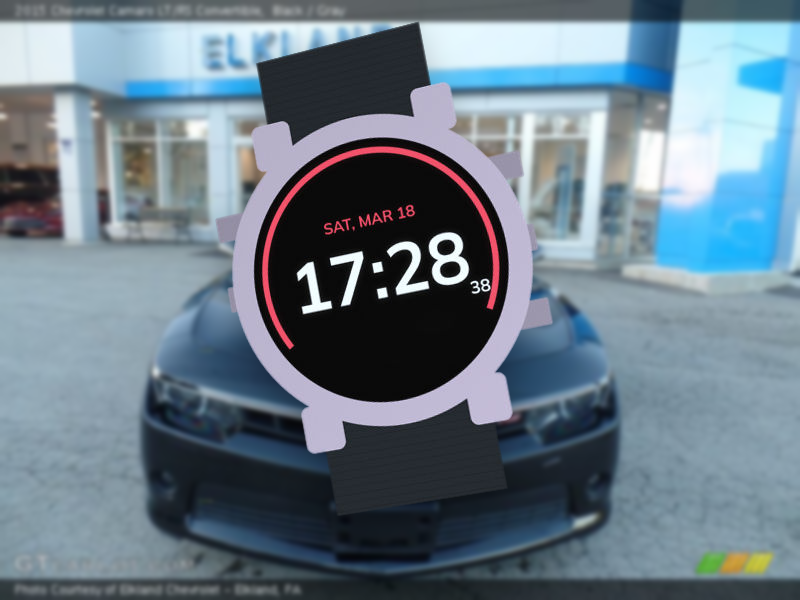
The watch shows **17:28:38**
